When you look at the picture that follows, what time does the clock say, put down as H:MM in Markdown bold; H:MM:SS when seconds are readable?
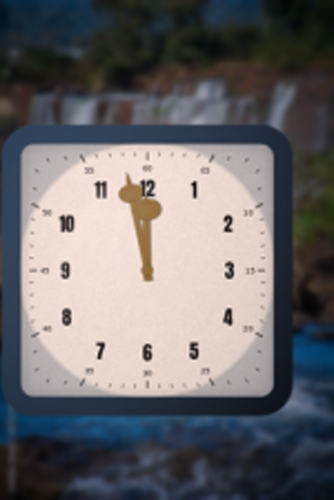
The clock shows **11:58**
